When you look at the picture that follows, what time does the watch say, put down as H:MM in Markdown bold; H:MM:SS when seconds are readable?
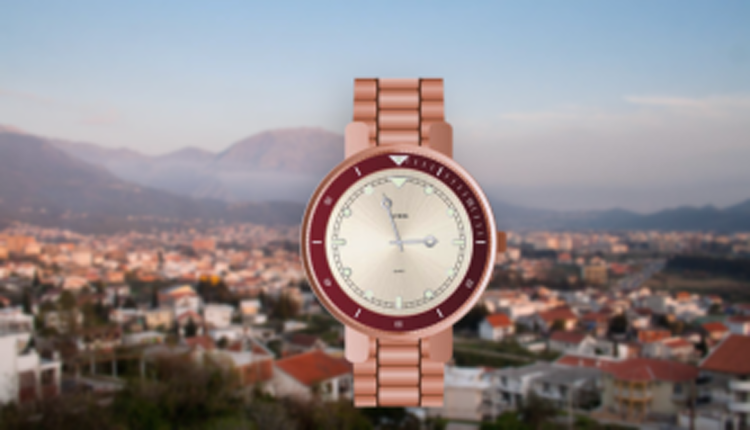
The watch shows **2:57**
